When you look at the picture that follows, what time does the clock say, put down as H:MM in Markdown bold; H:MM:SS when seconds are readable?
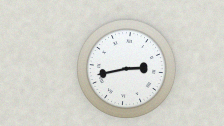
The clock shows **2:42**
